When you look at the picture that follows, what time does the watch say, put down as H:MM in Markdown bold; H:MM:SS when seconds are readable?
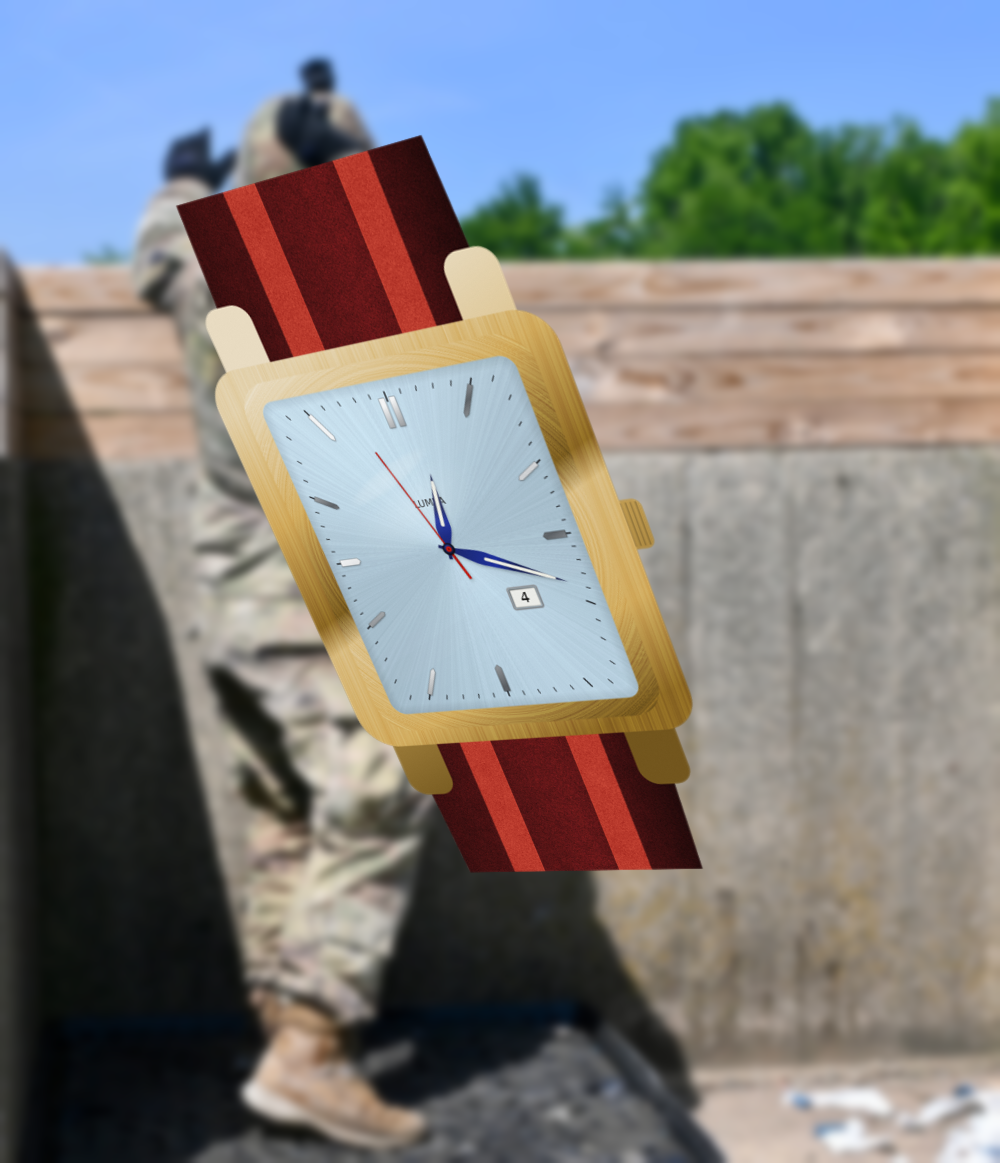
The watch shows **12:18:57**
